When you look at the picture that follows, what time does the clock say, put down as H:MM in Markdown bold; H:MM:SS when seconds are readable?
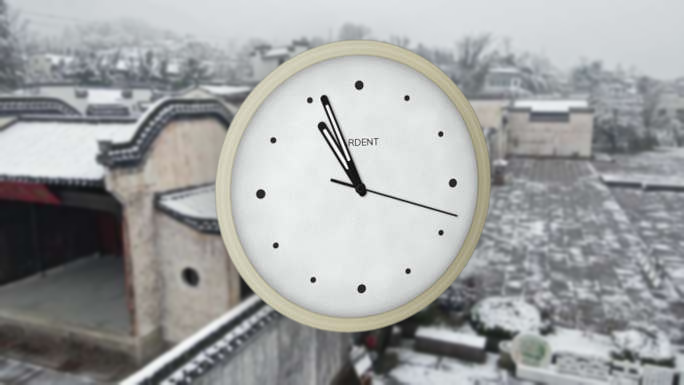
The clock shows **10:56:18**
